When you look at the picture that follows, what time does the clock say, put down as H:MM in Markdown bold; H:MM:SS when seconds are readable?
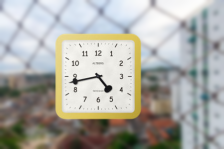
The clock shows **4:43**
